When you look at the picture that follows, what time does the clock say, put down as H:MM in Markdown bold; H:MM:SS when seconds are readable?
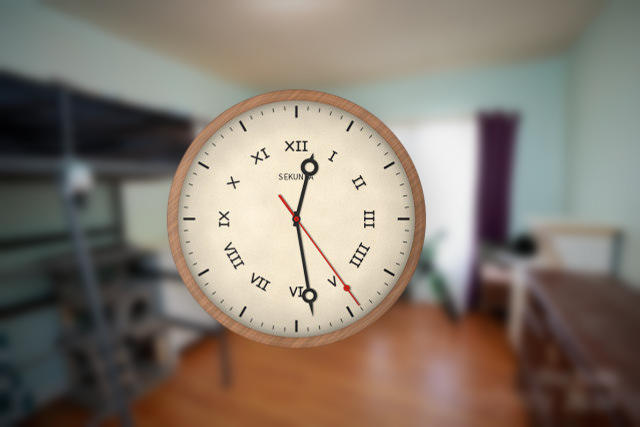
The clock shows **12:28:24**
